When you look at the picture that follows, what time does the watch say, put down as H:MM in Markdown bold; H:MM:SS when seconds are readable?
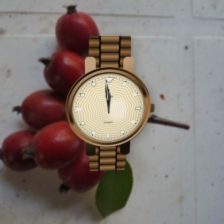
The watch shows **11:59**
